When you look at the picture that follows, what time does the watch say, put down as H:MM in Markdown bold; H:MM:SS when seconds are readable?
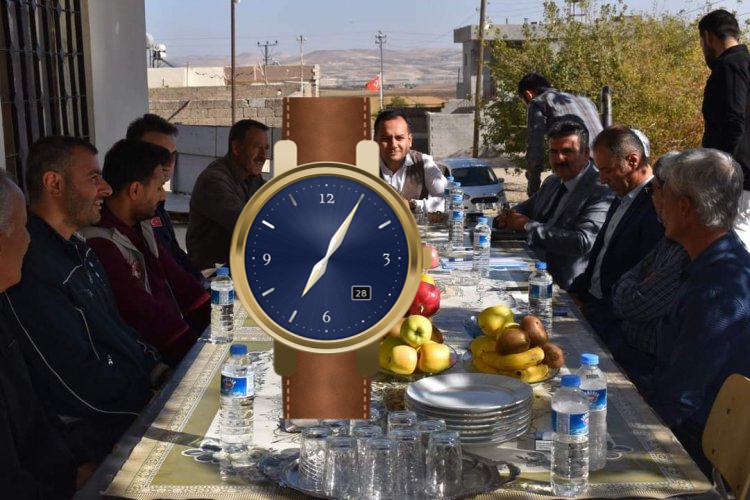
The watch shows **7:05**
